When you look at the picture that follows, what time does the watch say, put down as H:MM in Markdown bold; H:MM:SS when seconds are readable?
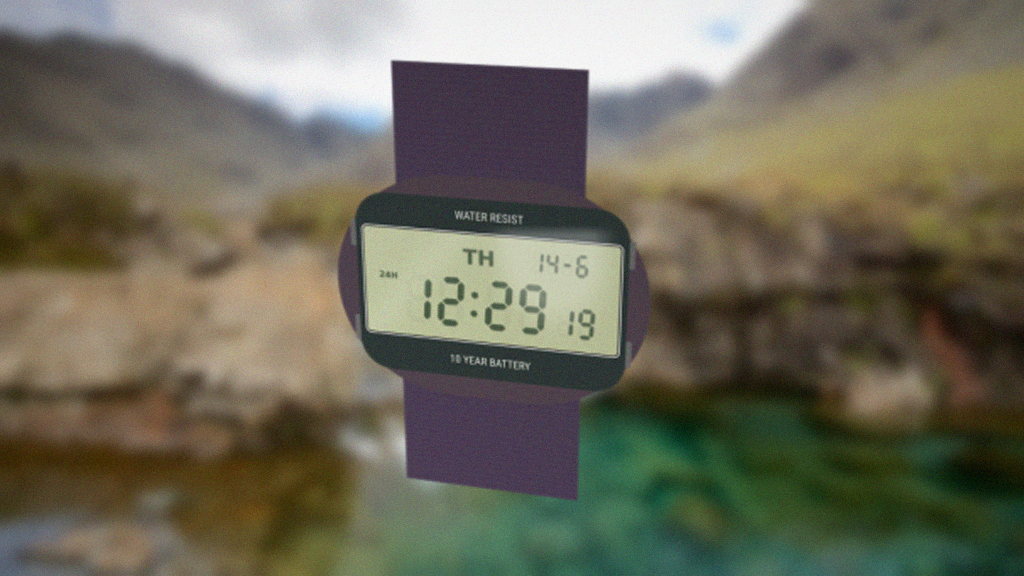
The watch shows **12:29:19**
